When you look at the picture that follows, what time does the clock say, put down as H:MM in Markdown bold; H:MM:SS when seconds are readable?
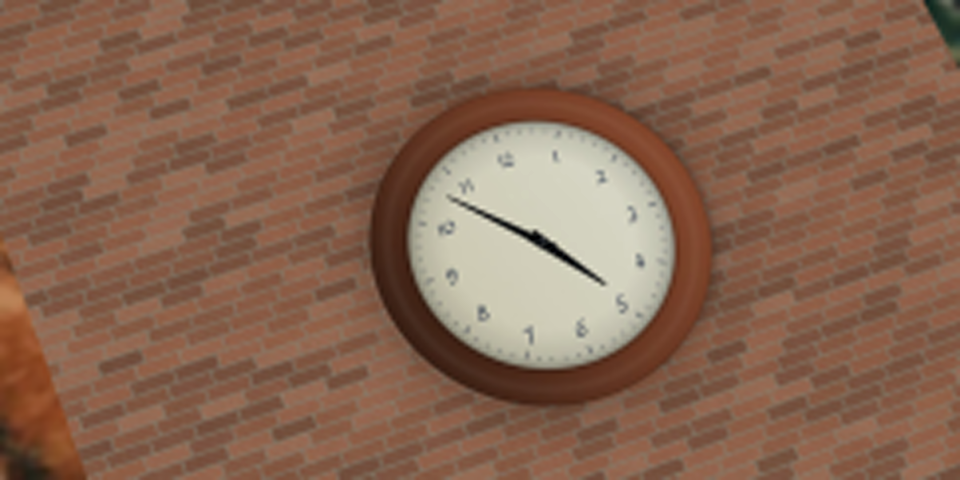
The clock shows **4:53**
